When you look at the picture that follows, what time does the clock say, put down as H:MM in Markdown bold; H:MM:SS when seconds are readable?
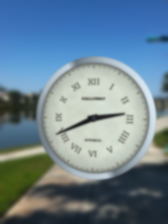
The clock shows **2:41**
